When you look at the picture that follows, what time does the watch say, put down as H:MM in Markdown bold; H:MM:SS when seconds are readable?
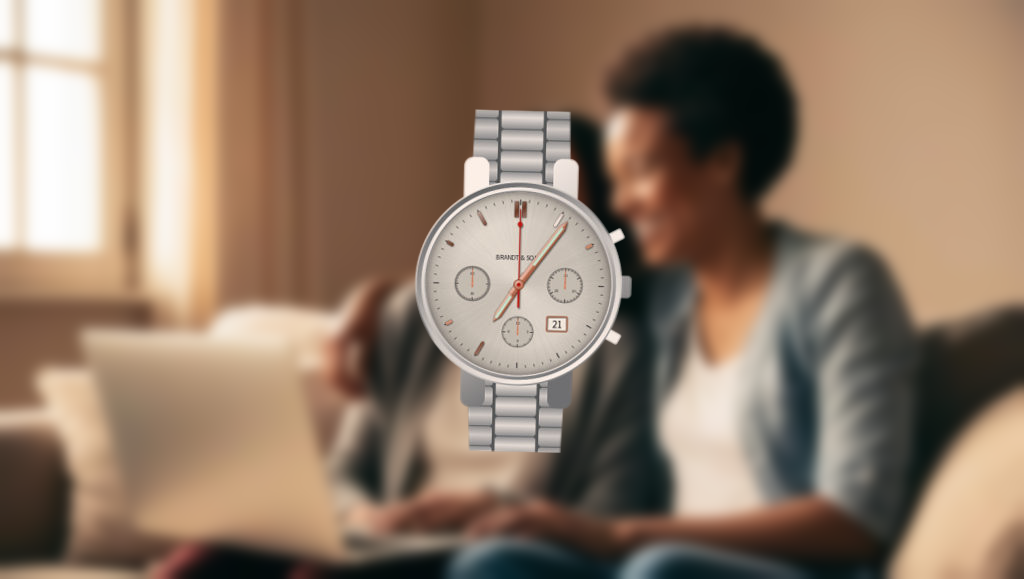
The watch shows **7:06**
